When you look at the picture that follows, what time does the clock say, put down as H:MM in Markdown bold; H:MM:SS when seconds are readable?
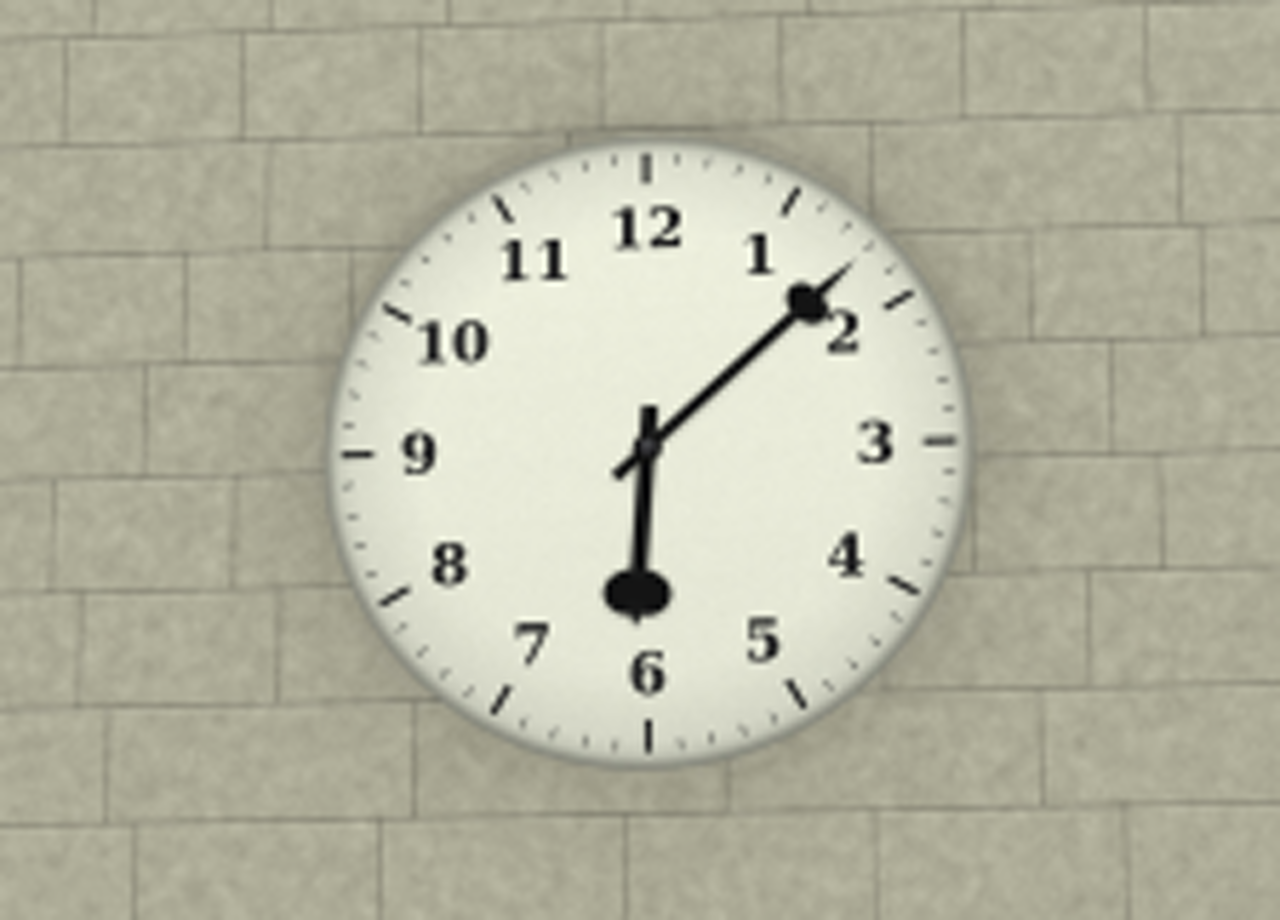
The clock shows **6:08**
